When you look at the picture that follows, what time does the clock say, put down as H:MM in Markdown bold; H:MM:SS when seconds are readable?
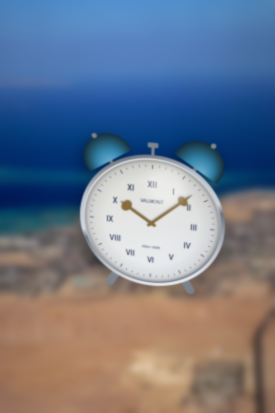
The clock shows **10:08**
